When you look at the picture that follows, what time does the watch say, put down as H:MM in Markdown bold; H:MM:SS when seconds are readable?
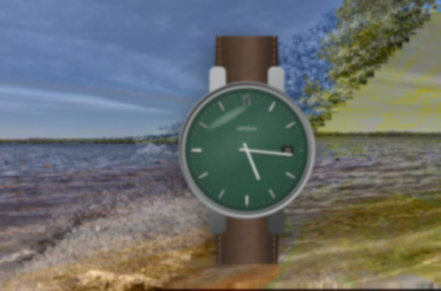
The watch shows **5:16**
